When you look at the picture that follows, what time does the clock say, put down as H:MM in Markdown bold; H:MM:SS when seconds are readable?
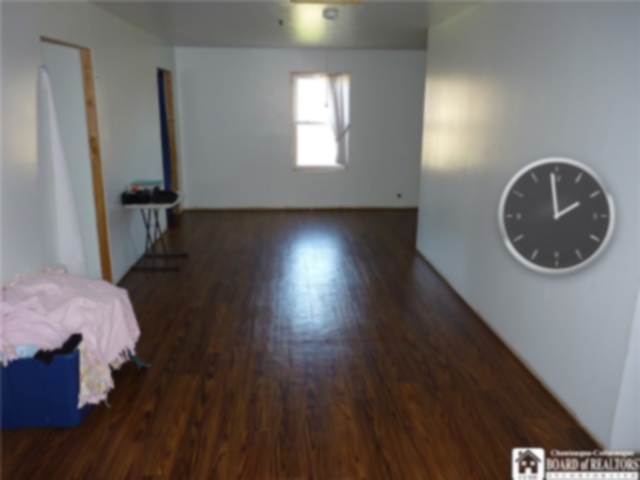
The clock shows **1:59**
